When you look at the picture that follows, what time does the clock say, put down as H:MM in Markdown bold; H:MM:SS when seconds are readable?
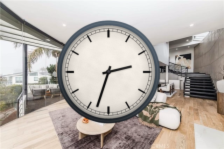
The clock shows **2:33**
